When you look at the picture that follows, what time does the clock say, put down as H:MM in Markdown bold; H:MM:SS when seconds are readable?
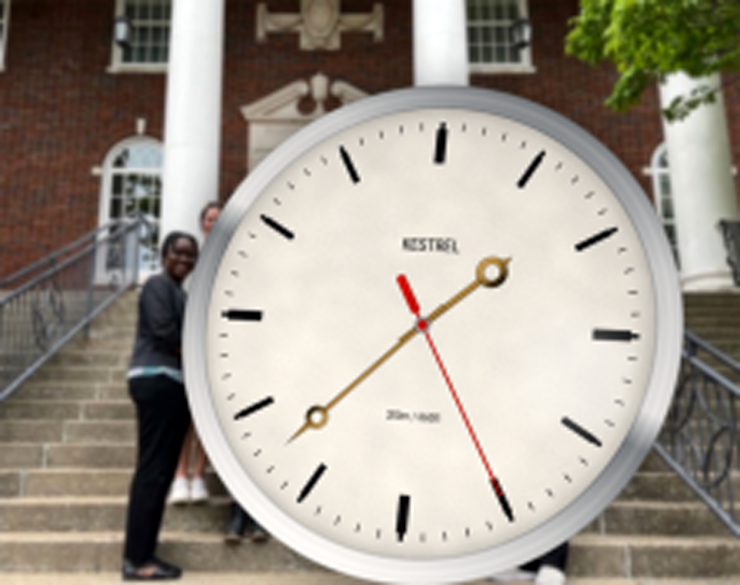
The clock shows **1:37:25**
